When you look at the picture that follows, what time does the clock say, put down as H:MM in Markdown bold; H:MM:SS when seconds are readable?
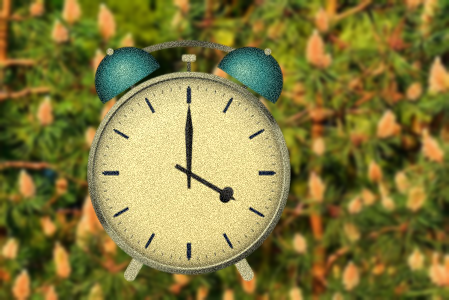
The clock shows **4:00**
